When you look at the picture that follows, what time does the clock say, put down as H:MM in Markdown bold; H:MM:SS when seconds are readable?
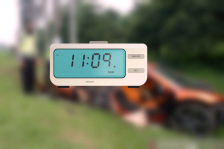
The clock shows **11:09**
